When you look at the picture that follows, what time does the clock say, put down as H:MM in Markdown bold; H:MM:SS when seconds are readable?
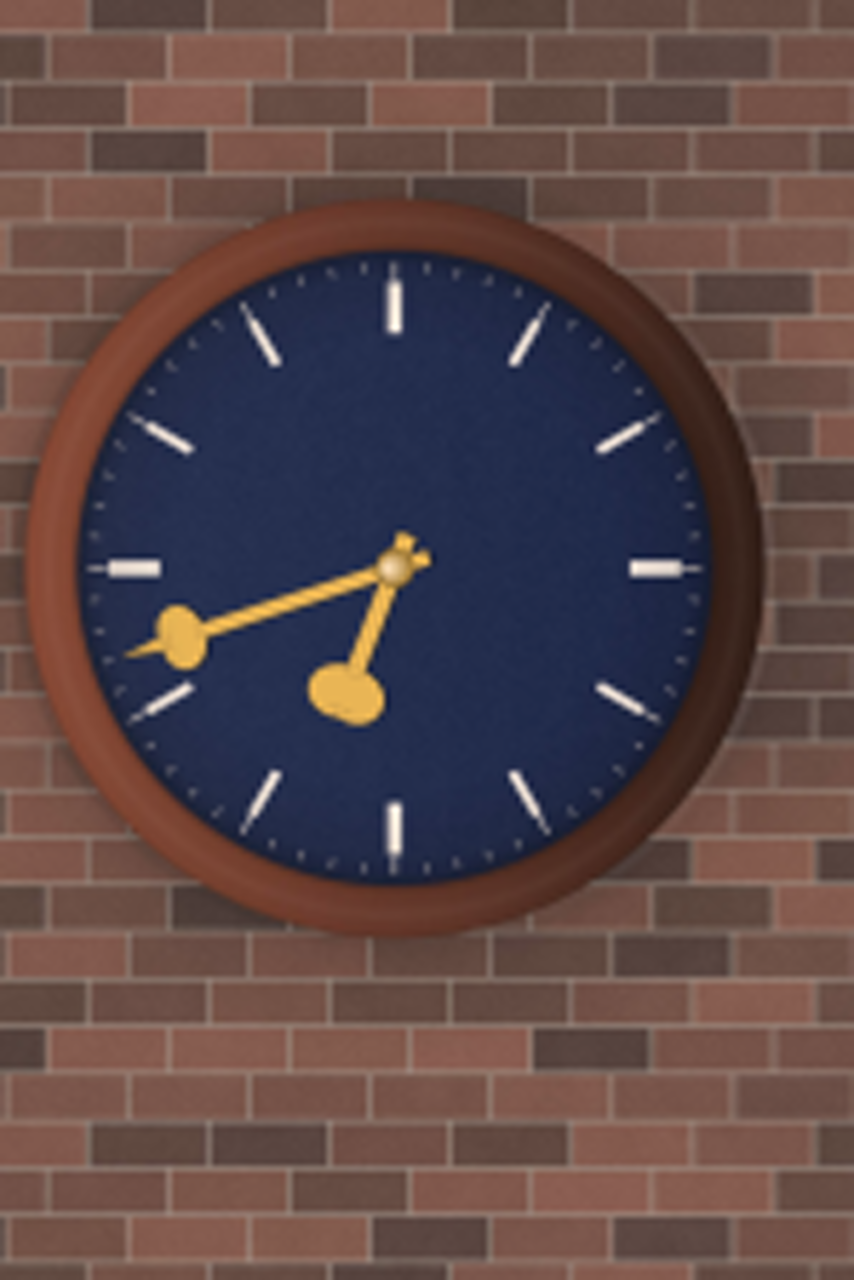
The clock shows **6:42**
